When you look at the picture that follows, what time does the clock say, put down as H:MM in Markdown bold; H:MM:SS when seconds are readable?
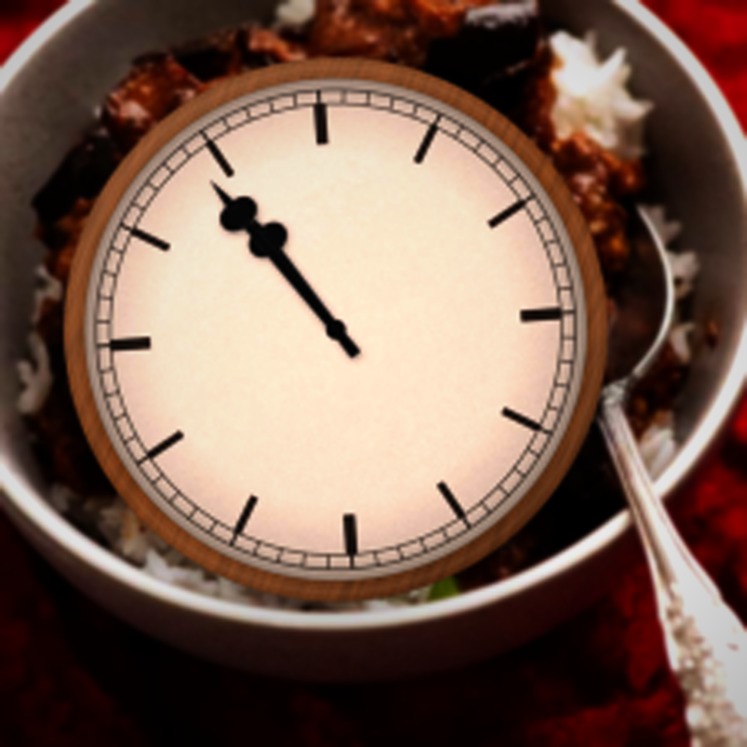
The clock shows **10:54**
